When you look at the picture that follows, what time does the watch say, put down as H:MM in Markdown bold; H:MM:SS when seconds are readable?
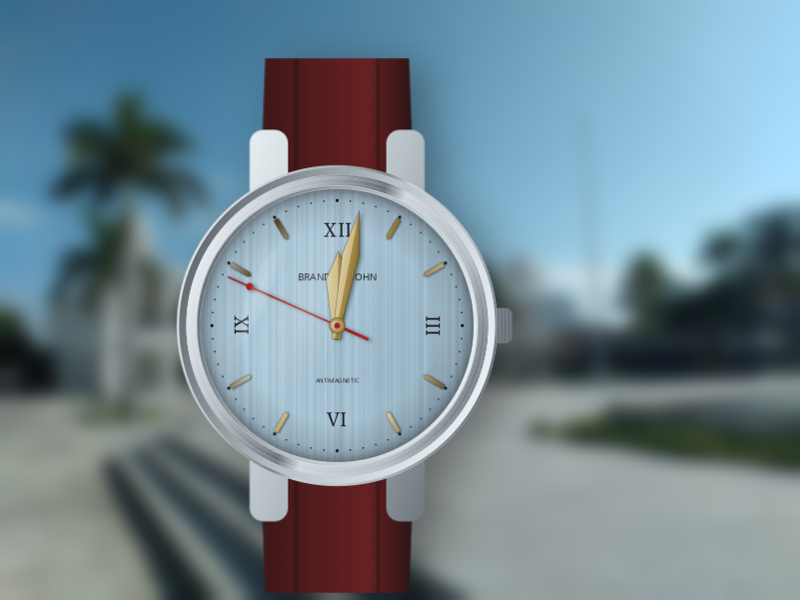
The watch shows **12:01:49**
